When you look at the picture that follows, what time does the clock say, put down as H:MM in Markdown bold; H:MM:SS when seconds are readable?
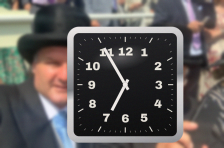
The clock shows **6:55**
